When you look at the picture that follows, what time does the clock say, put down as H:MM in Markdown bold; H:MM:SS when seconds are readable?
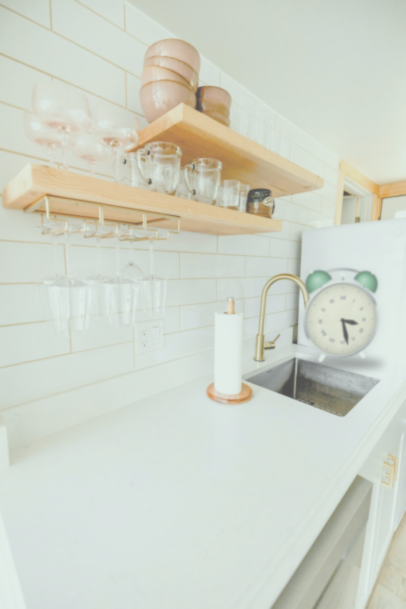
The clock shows **3:28**
